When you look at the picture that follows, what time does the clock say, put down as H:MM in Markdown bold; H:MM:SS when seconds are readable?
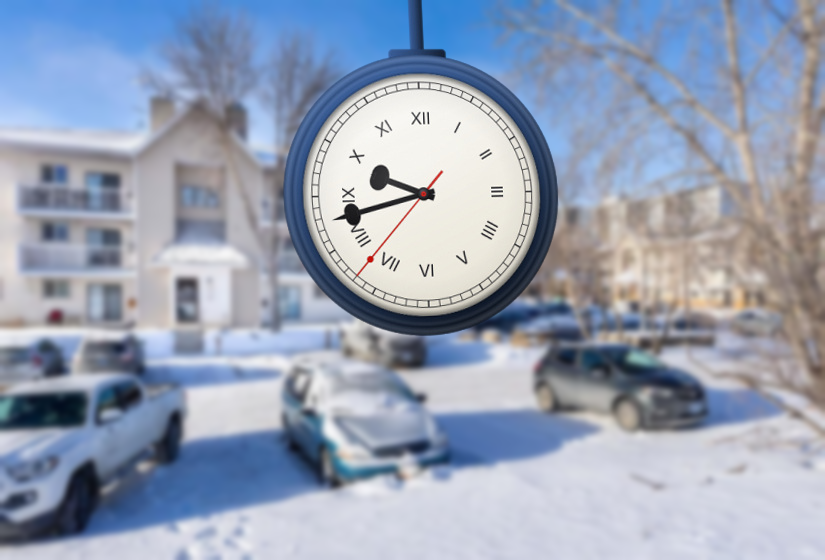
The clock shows **9:42:37**
